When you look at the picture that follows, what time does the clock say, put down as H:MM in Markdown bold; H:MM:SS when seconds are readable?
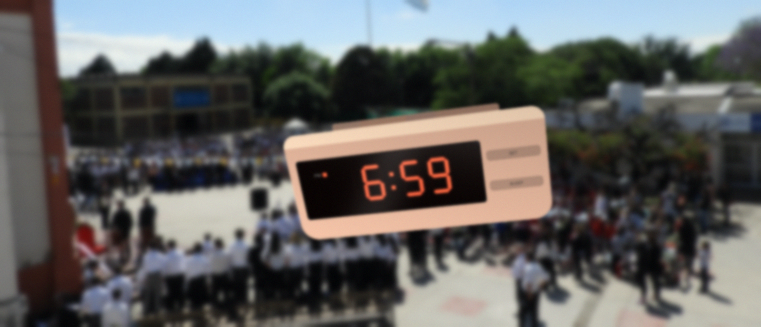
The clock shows **6:59**
